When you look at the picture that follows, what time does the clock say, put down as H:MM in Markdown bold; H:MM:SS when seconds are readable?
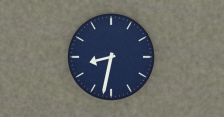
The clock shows **8:32**
